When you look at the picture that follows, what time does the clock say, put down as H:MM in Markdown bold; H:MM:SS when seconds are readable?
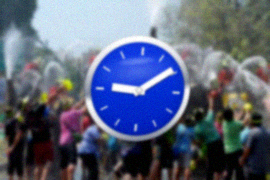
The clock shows **9:09**
